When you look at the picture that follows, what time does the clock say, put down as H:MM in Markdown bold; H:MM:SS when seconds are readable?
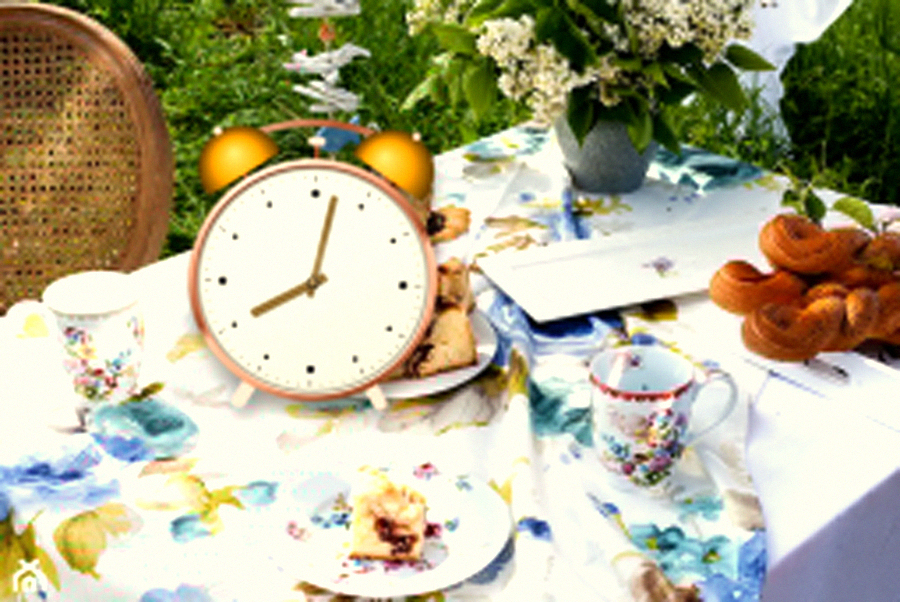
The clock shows **8:02**
